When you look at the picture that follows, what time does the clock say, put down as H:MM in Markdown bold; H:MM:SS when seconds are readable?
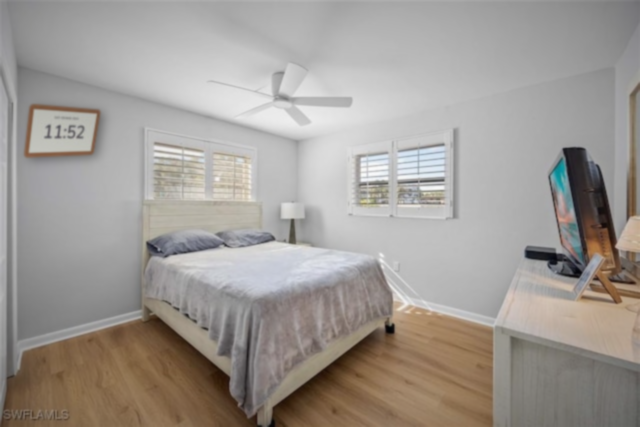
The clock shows **11:52**
